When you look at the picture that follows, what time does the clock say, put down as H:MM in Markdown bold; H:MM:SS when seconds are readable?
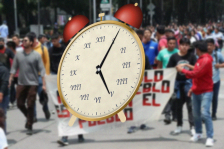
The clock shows **5:05**
